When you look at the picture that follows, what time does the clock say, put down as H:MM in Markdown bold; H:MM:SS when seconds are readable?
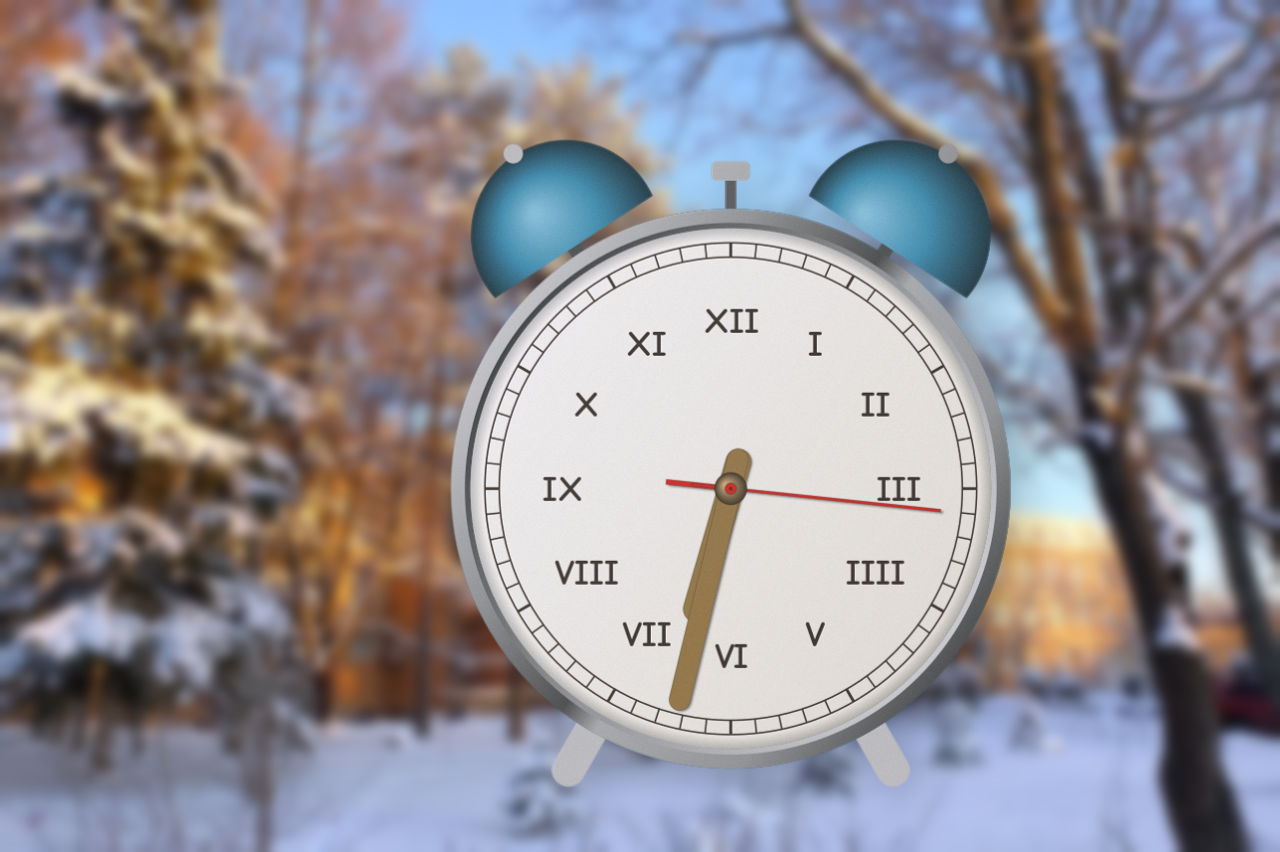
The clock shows **6:32:16**
